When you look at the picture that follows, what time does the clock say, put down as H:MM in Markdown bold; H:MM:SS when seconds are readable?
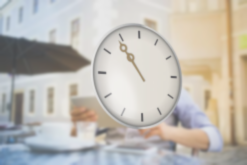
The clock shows **10:54**
